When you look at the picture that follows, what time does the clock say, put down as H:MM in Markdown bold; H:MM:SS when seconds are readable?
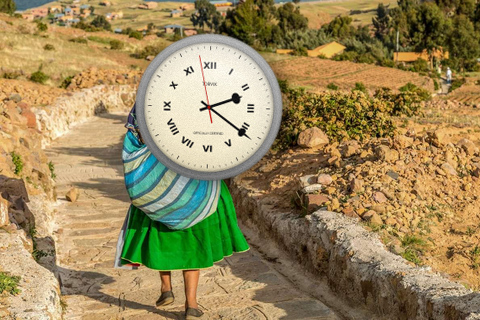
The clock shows **2:20:58**
